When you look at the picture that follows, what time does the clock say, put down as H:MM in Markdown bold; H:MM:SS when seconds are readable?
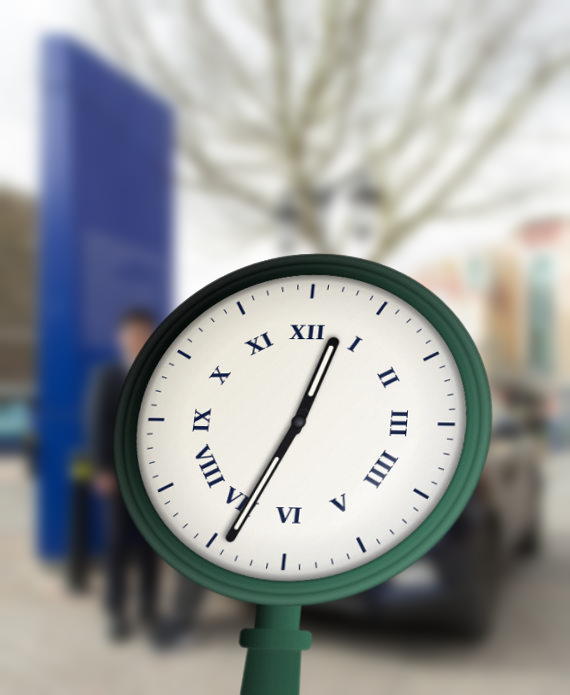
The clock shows **12:34**
